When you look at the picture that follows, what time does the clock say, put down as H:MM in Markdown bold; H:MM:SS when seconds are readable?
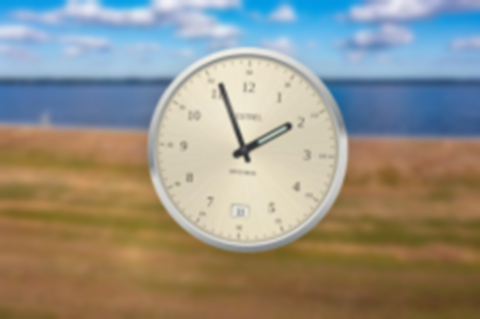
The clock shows **1:56**
